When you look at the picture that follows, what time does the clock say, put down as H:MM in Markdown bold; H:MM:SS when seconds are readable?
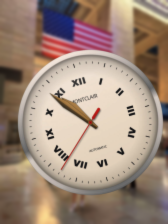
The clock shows **10:53:38**
